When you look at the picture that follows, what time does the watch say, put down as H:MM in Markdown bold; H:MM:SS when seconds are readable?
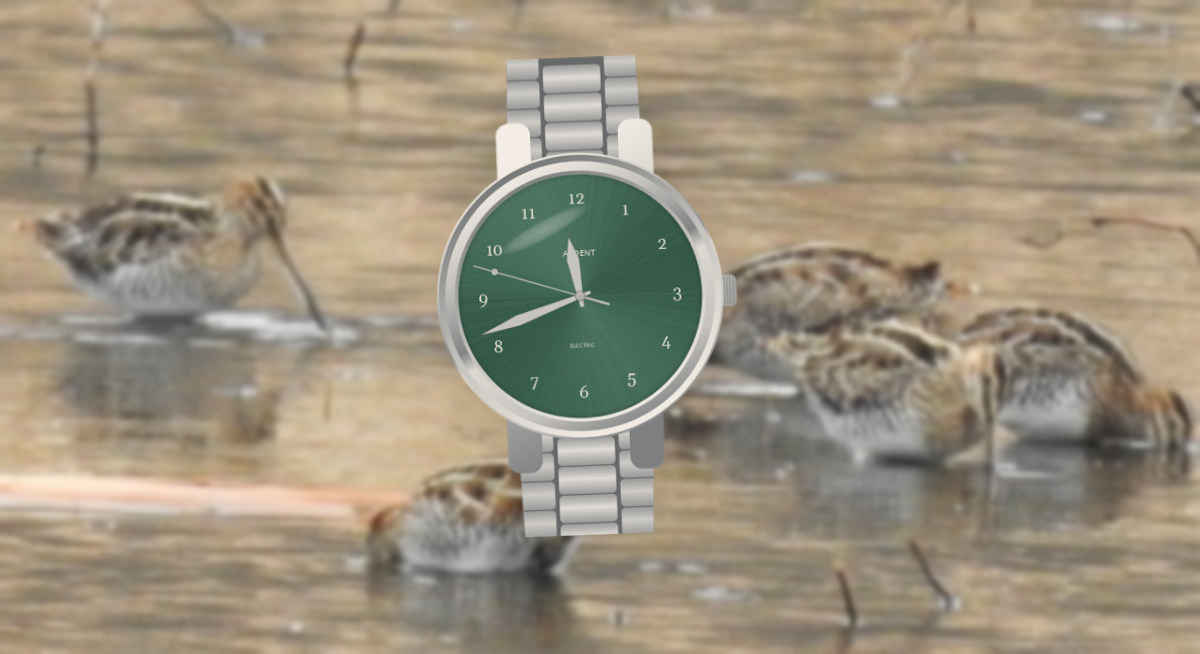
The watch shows **11:41:48**
